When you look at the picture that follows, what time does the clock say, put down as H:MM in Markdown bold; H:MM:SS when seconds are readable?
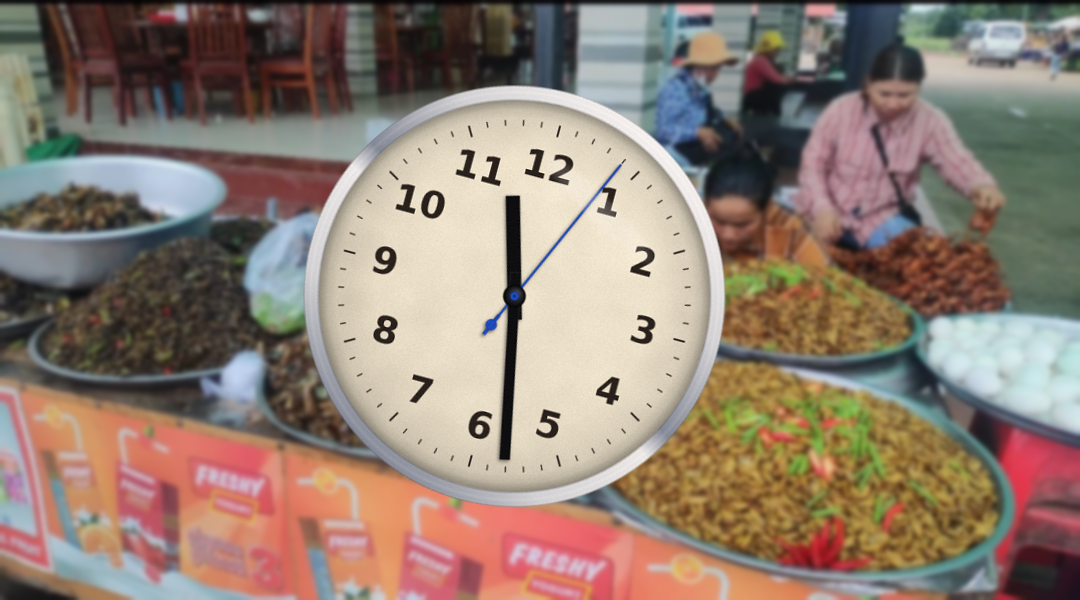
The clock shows **11:28:04**
